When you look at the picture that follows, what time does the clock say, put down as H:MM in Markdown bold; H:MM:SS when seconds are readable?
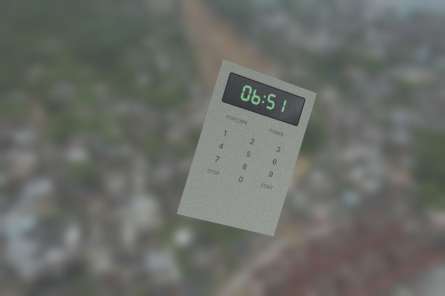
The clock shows **6:51**
